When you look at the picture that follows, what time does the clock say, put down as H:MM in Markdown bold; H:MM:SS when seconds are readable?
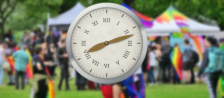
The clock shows **8:12**
